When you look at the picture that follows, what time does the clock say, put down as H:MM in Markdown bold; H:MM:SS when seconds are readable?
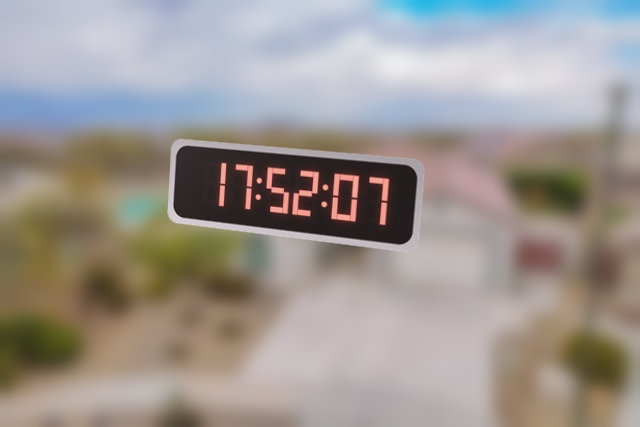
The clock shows **17:52:07**
